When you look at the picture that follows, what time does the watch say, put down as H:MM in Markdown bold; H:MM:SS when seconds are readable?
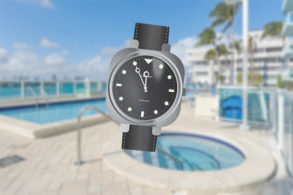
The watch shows **11:55**
